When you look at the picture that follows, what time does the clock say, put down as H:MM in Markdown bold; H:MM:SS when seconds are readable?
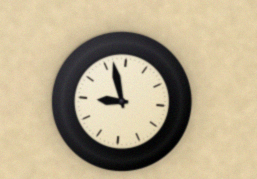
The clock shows **8:57**
